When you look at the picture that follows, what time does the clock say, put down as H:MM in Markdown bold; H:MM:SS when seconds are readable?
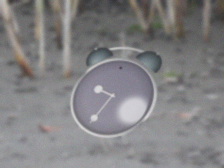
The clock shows **9:34**
